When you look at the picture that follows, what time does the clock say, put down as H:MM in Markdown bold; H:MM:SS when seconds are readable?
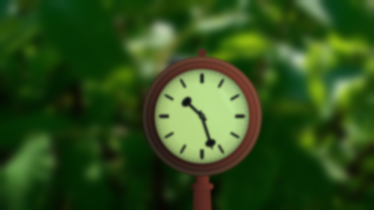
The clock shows **10:27**
